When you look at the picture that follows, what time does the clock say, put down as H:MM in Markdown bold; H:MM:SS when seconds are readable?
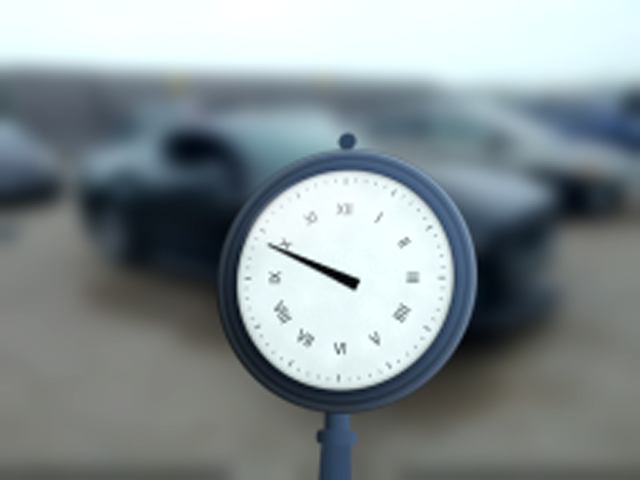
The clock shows **9:49**
